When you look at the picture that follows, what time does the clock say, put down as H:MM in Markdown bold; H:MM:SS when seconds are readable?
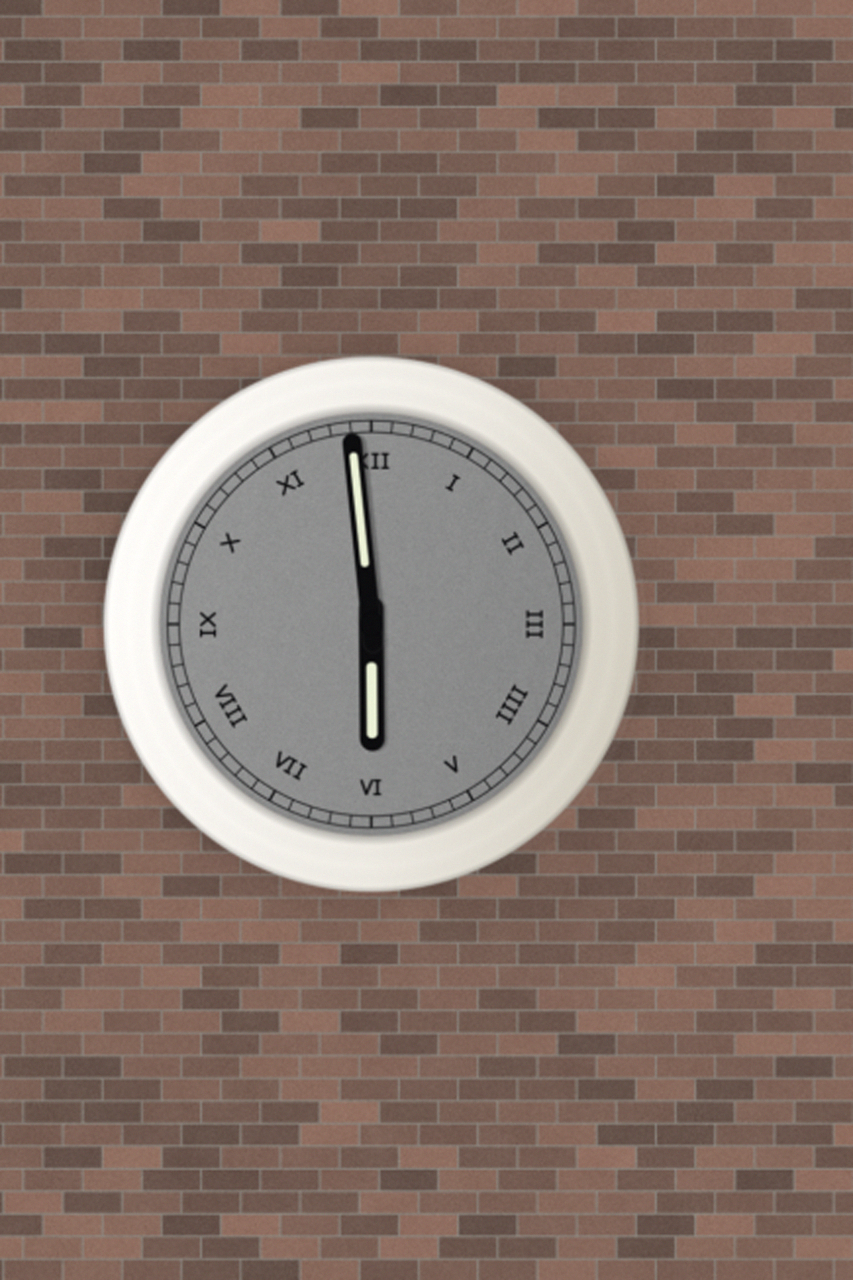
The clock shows **5:59**
